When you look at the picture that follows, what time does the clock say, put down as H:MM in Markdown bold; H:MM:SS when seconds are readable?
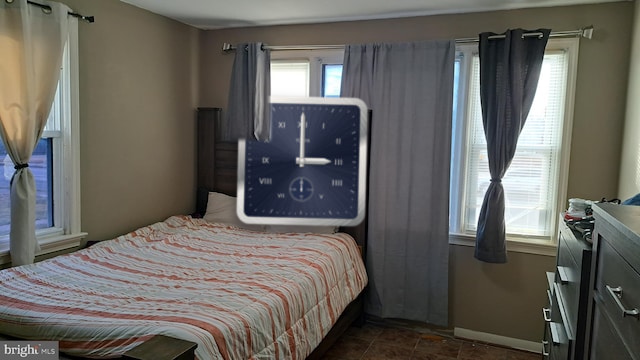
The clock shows **3:00**
